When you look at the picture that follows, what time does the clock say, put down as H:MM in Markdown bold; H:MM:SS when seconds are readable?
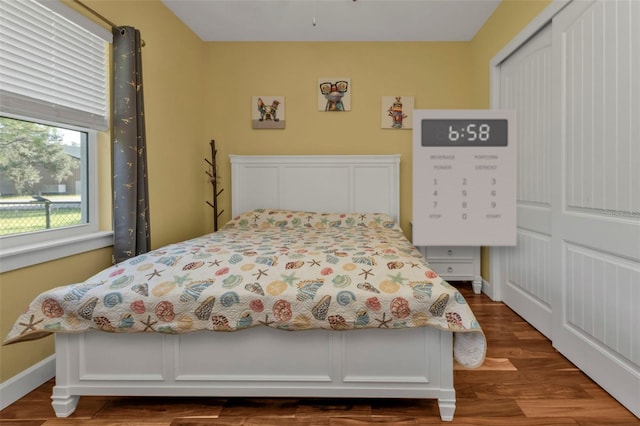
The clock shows **6:58**
